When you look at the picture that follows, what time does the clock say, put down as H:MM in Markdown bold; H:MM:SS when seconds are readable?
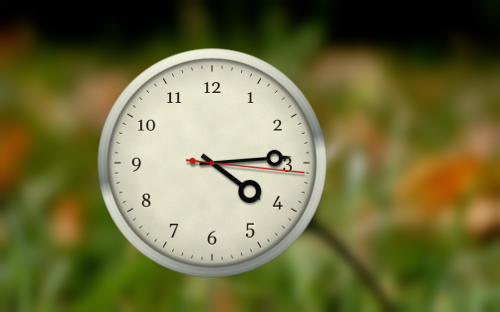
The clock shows **4:14:16**
